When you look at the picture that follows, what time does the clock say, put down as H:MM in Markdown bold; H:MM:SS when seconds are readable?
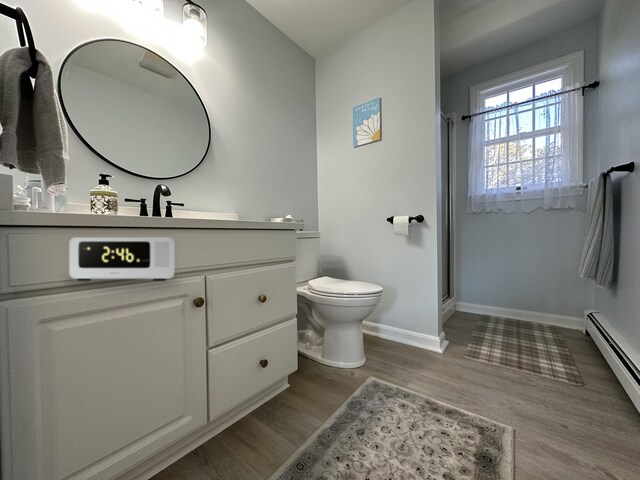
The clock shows **2:46**
